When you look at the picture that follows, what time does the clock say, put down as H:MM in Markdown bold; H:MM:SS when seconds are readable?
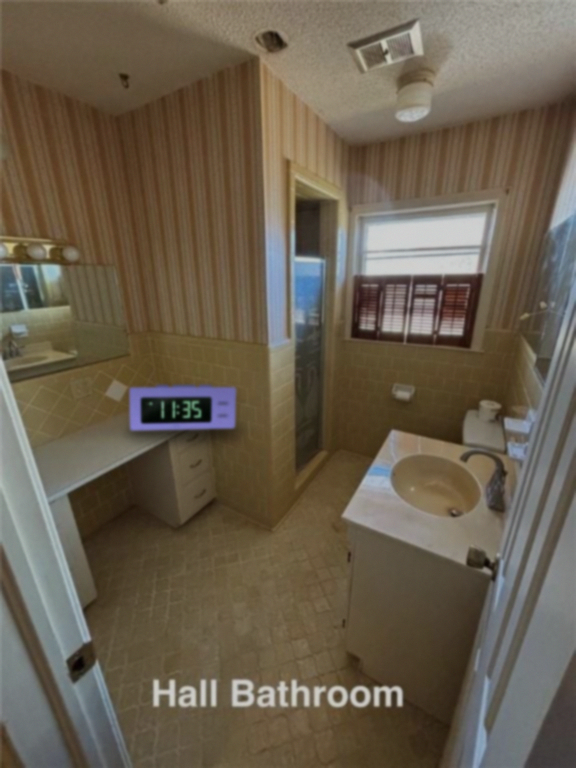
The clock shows **11:35**
